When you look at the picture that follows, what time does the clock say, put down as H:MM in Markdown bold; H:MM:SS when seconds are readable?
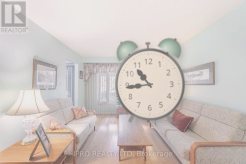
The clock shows **10:44**
